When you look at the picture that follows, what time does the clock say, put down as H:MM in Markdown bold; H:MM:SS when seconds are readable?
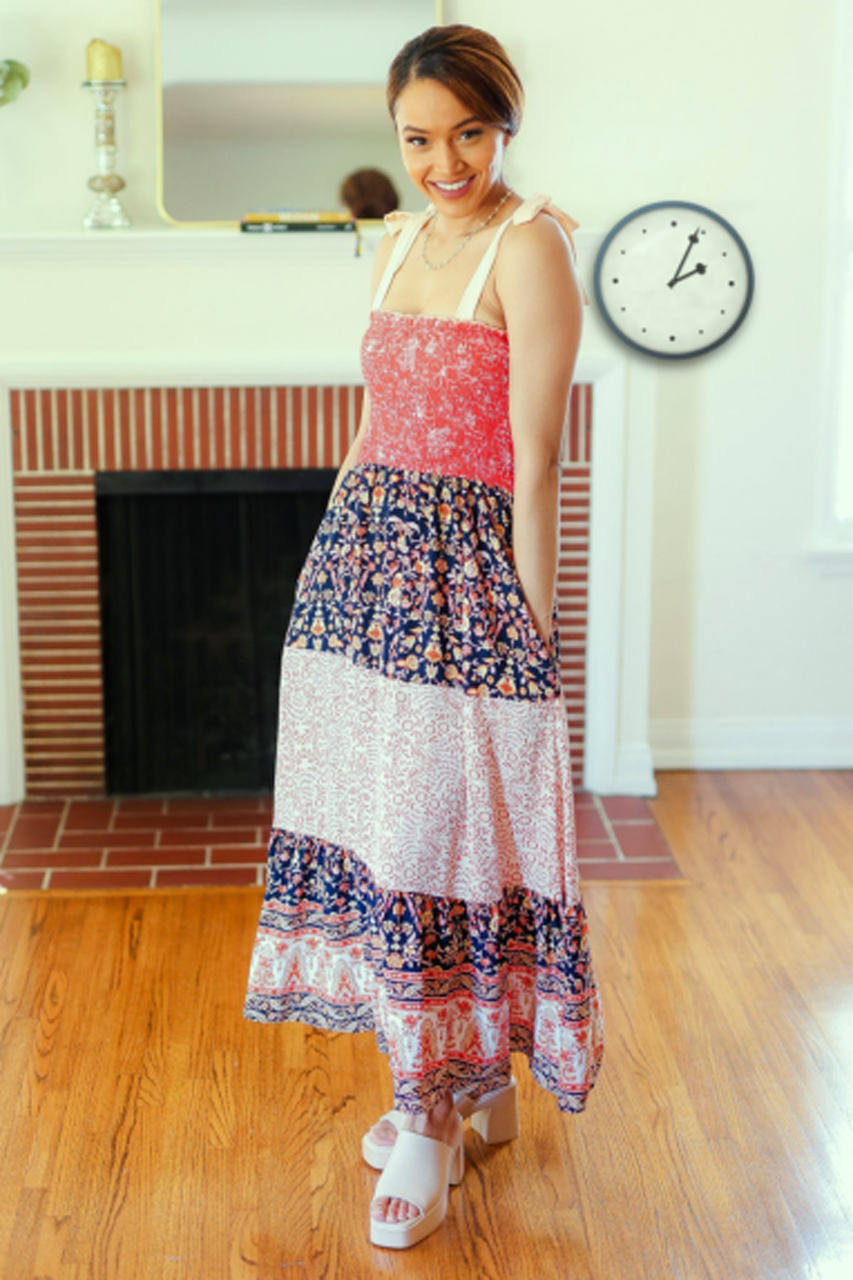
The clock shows **2:04**
